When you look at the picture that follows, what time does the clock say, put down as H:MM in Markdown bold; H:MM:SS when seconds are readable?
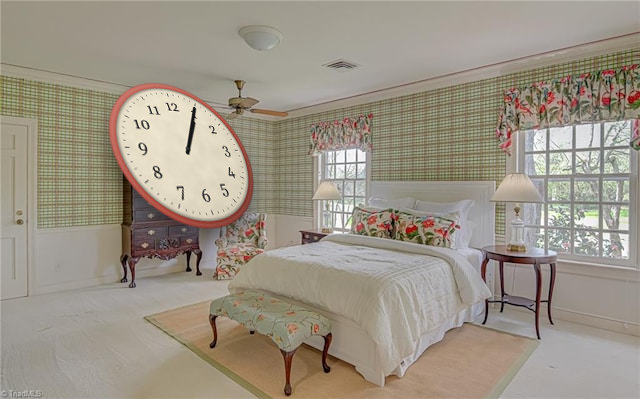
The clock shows **1:05**
